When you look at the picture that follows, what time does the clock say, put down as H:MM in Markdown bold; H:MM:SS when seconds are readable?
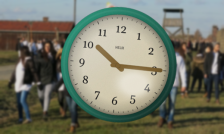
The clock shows **10:15**
